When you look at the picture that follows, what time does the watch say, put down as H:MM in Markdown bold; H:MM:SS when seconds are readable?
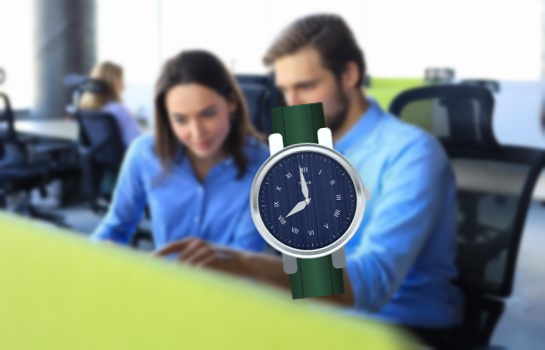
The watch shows **7:59**
